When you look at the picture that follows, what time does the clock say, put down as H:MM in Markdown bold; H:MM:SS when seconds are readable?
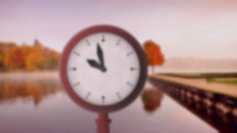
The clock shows **9:58**
